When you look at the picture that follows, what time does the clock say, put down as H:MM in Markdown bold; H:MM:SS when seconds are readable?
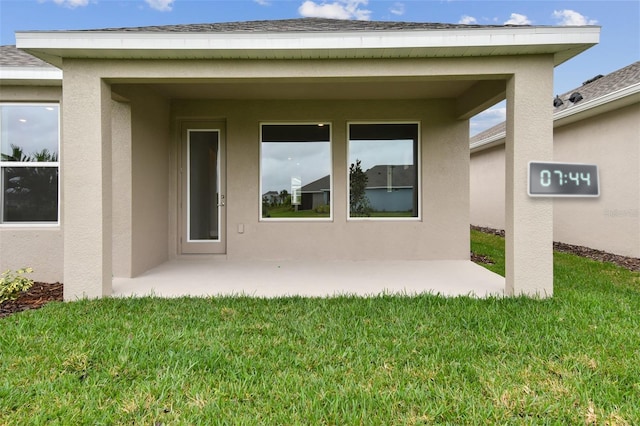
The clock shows **7:44**
